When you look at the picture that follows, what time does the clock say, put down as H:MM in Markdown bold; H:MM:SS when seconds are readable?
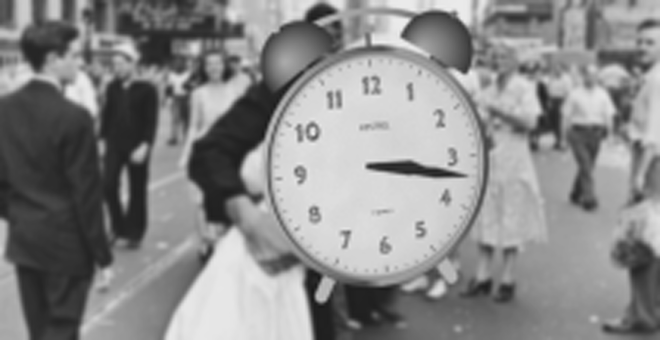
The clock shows **3:17**
